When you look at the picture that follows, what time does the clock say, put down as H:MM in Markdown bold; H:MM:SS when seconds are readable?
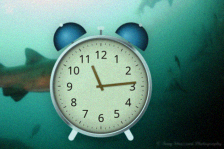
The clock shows **11:14**
